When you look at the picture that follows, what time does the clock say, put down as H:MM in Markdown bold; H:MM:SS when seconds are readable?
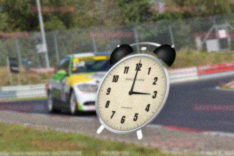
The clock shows **3:00**
